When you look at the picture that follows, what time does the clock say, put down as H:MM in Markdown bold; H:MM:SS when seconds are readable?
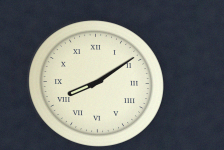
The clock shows **8:09**
